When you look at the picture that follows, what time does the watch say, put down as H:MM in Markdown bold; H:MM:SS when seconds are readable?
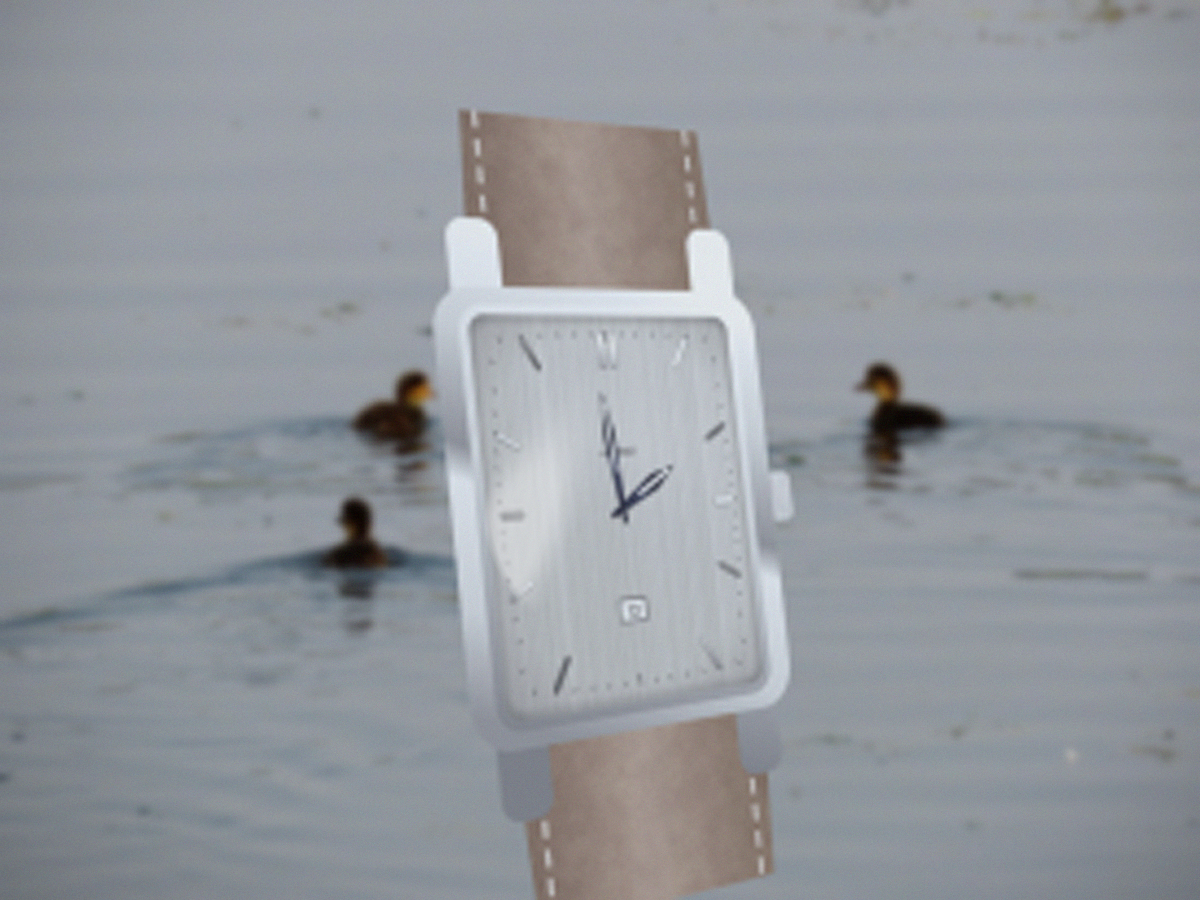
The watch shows **1:59**
